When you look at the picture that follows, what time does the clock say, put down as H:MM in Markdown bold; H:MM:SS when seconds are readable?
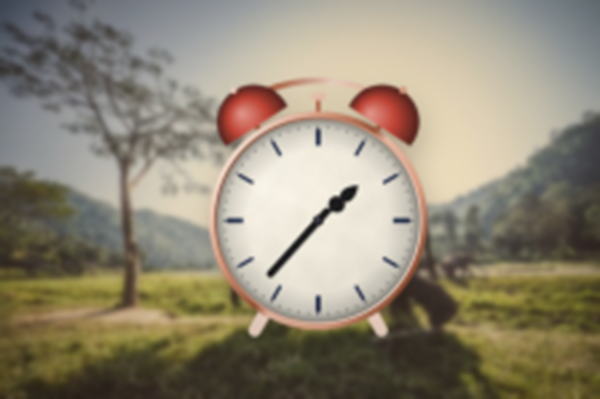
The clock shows **1:37**
